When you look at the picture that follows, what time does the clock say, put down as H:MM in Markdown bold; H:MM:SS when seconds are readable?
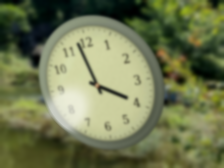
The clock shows **3:58**
